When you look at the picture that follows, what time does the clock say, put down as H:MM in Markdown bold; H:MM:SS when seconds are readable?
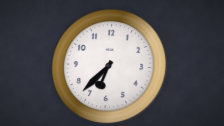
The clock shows **6:37**
